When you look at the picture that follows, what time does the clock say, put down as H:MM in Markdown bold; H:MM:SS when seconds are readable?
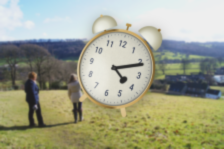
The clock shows **4:11**
